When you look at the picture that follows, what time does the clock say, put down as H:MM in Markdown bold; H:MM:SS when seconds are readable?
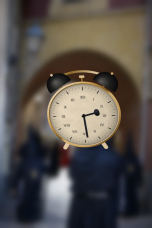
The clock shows **2:29**
